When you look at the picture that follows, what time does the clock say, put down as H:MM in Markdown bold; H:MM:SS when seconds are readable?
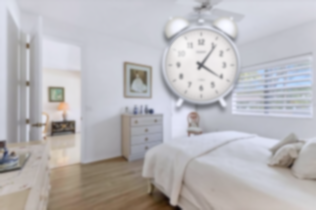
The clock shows **4:06**
